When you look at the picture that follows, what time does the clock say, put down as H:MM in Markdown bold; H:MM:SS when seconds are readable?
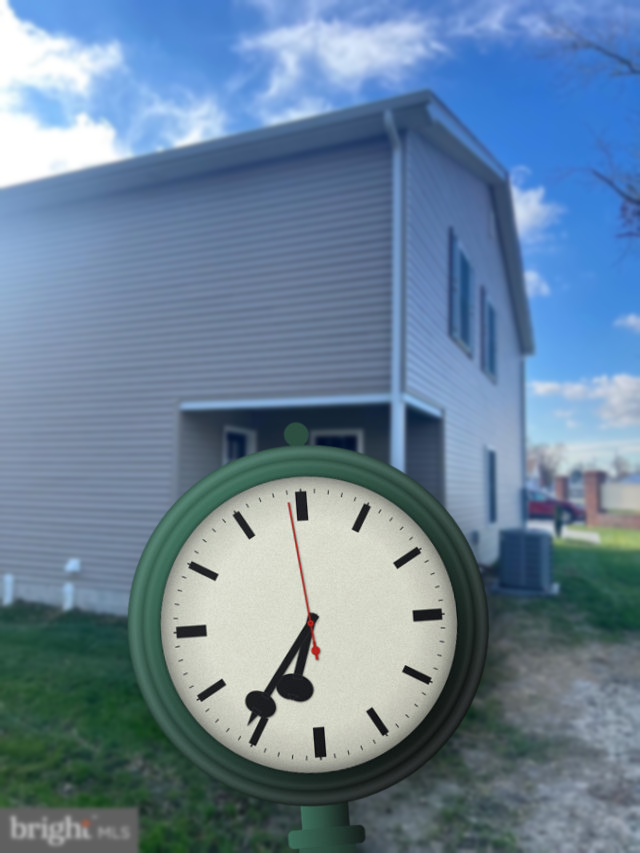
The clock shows **6:35:59**
